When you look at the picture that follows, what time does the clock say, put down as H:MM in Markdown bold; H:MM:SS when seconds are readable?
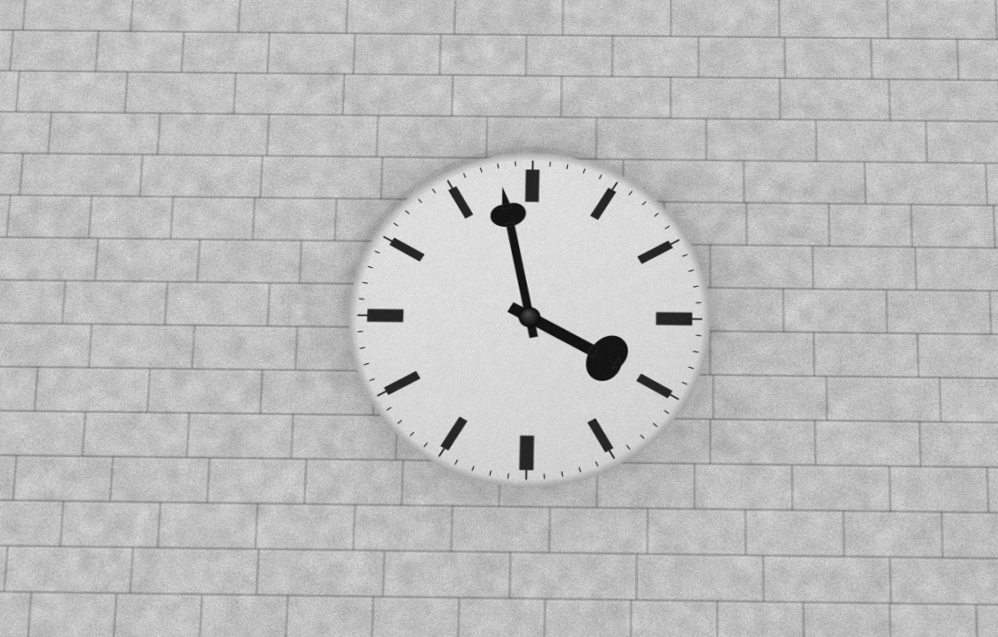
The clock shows **3:58**
